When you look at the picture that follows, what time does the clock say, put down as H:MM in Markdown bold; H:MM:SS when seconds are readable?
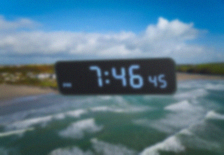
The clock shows **7:46:45**
